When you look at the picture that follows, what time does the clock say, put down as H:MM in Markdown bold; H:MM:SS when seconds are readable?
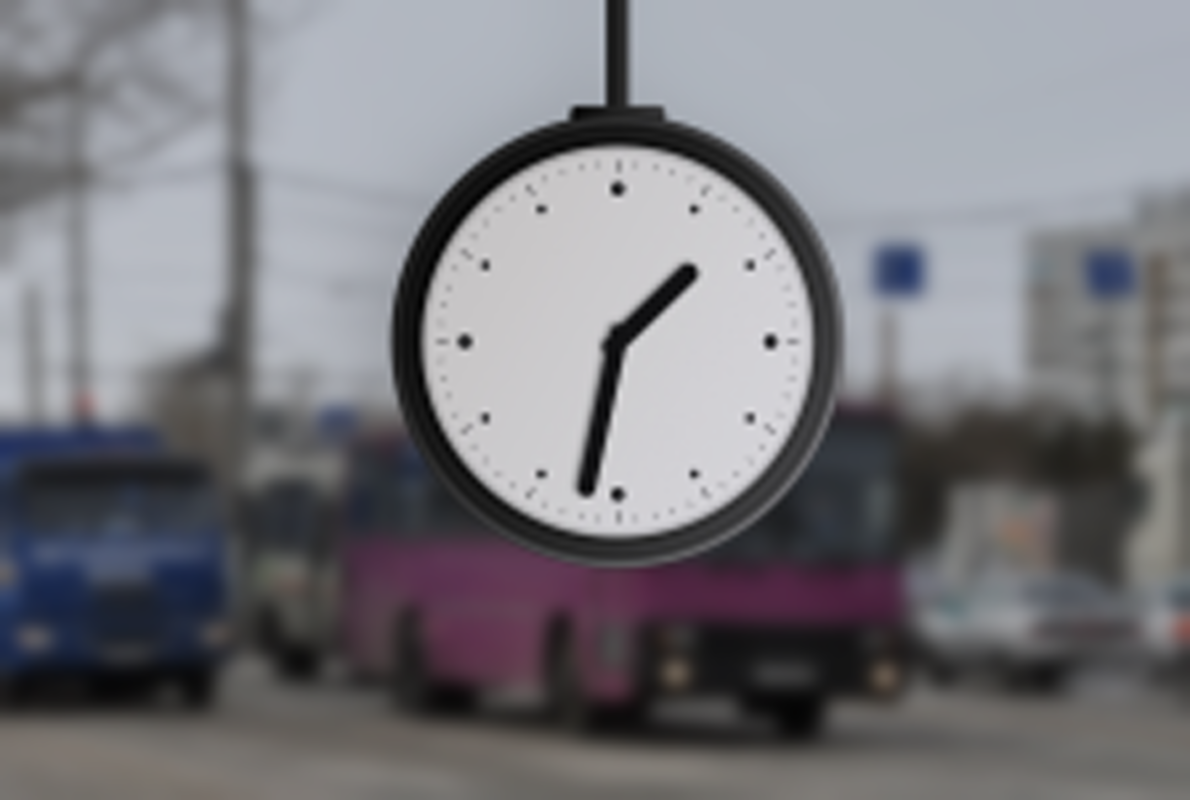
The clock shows **1:32**
